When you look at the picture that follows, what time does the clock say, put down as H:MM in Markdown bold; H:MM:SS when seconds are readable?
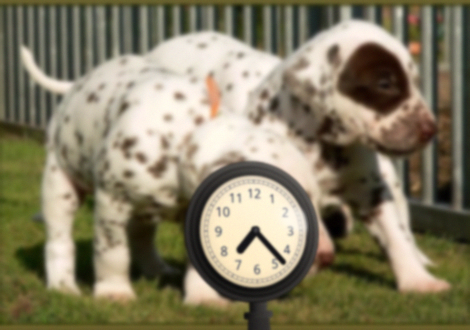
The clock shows **7:23**
